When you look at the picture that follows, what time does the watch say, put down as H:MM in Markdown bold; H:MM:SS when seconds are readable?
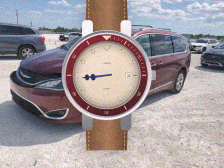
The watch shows **8:44**
